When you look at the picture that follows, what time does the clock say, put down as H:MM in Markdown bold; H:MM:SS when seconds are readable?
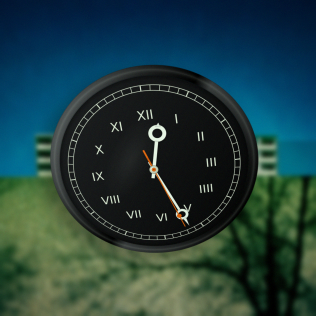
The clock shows **12:26:27**
